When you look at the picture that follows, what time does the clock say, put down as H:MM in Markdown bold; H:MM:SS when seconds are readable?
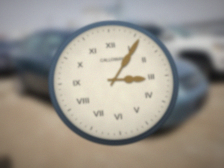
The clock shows **3:06**
